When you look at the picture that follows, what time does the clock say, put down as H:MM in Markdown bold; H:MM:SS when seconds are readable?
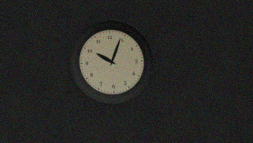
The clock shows **10:04**
